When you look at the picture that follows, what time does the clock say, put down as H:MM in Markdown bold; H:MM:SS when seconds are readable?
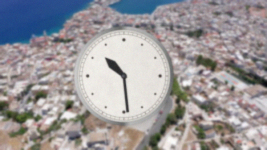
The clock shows **10:29**
